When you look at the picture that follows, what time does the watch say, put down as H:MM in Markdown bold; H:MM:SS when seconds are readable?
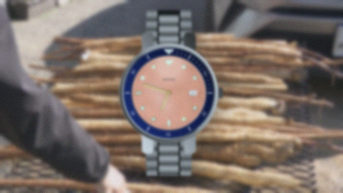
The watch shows **6:48**
